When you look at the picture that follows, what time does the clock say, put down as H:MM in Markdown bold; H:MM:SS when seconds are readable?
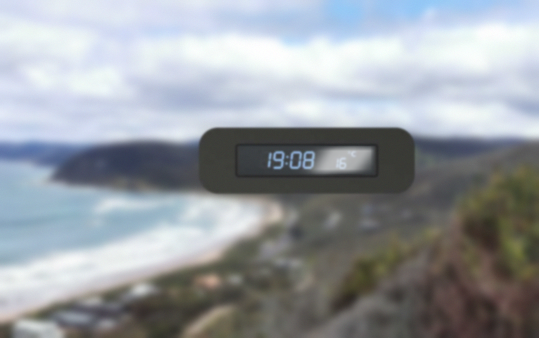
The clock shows **19:08**
